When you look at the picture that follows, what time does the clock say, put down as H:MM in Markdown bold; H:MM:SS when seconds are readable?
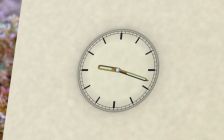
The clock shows **9:18**
